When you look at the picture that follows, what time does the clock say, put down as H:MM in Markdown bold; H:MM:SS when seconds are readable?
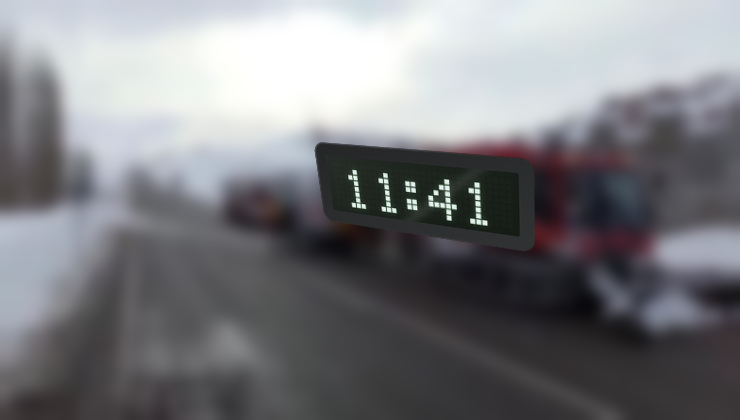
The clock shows **11:41**
